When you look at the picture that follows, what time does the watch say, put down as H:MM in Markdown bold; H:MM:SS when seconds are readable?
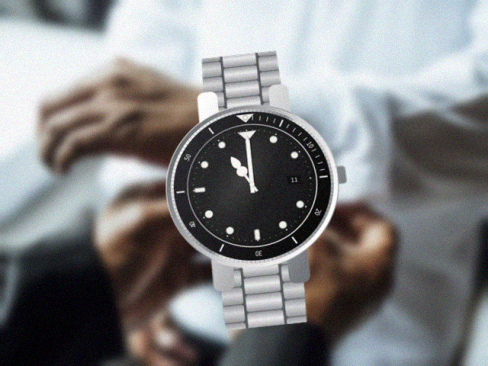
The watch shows **11:00**
